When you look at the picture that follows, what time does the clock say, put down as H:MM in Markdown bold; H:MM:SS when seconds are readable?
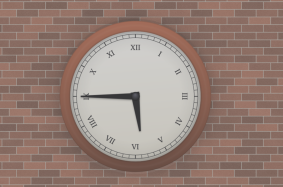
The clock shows **5:45**
